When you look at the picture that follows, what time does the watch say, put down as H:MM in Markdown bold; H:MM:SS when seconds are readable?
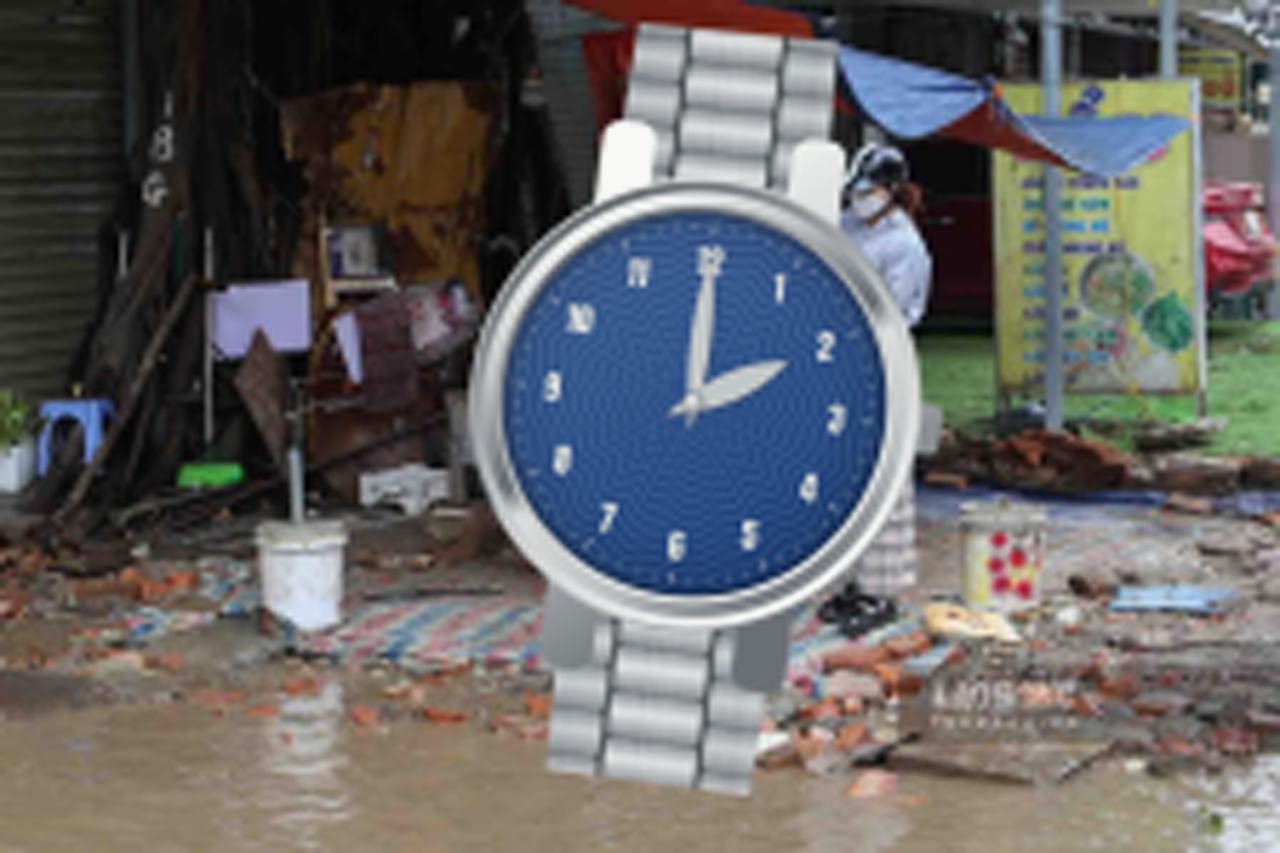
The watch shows **2:00**
